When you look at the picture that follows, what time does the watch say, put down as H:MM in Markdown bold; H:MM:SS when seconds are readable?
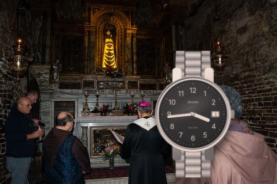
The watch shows **3:44**
